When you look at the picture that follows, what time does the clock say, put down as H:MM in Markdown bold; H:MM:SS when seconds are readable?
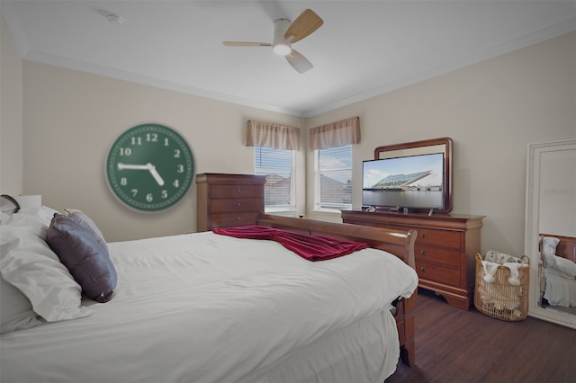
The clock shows **4:45**
